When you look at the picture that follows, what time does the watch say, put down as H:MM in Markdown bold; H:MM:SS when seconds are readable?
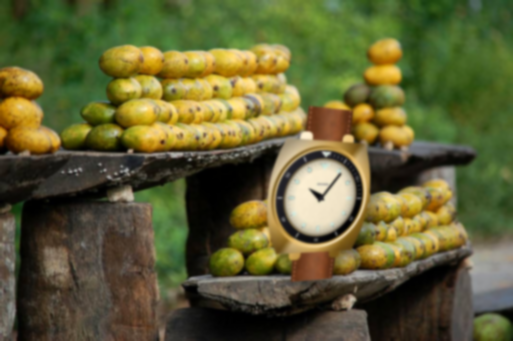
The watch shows **10:06**
